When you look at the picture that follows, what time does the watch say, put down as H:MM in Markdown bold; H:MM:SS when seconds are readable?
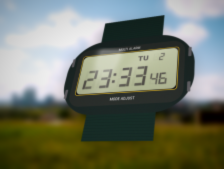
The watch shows **23:33:46**
